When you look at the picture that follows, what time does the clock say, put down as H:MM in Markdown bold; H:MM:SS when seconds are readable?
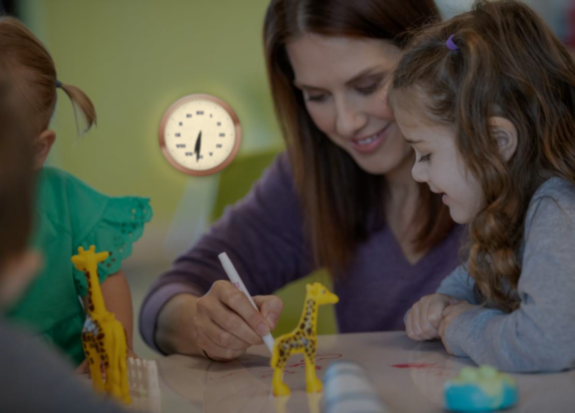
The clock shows **6:31**
